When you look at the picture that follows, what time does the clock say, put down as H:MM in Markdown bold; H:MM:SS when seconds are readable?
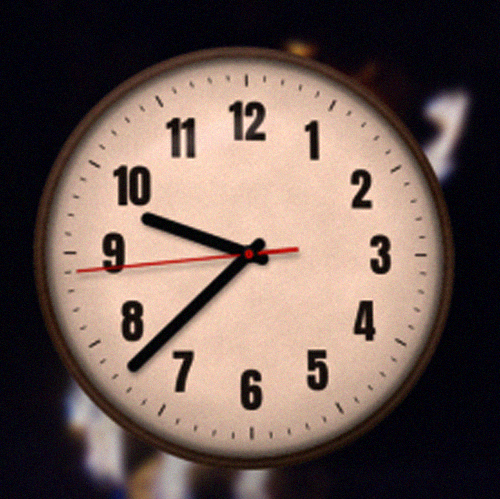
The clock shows **9:37:44**
